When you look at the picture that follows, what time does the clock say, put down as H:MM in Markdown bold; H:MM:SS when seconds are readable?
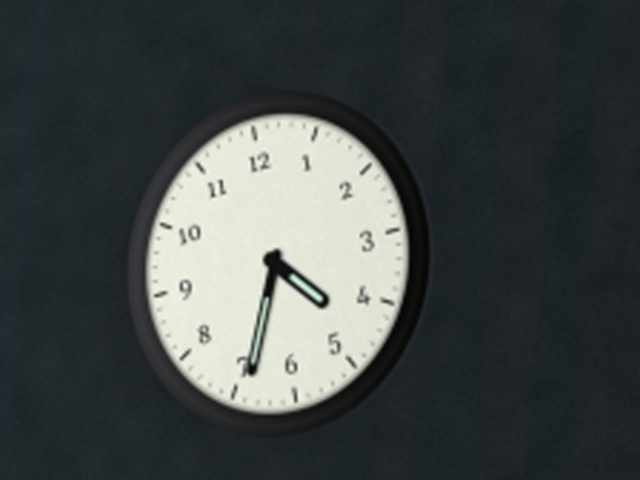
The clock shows **4:34**
